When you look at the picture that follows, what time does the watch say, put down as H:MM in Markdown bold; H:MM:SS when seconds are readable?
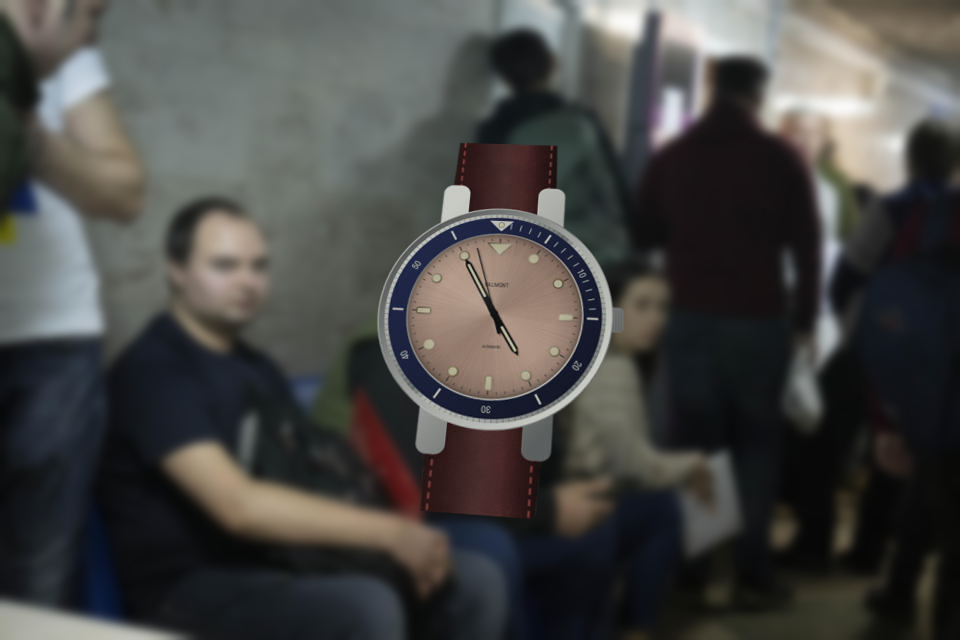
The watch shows **4:54:57**
